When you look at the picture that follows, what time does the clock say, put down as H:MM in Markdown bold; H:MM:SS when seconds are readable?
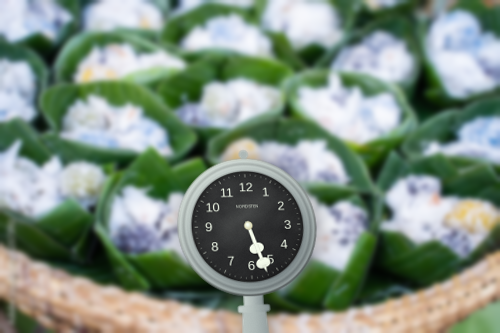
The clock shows **5:27**
